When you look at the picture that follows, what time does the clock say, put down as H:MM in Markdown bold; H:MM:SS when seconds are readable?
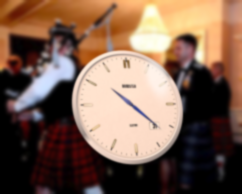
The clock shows **10:22**
